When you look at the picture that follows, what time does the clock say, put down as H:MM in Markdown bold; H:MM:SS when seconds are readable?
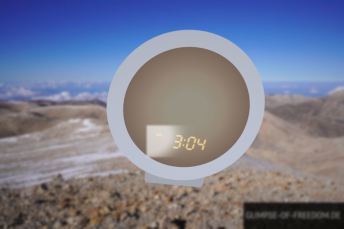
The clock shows **3:04**
